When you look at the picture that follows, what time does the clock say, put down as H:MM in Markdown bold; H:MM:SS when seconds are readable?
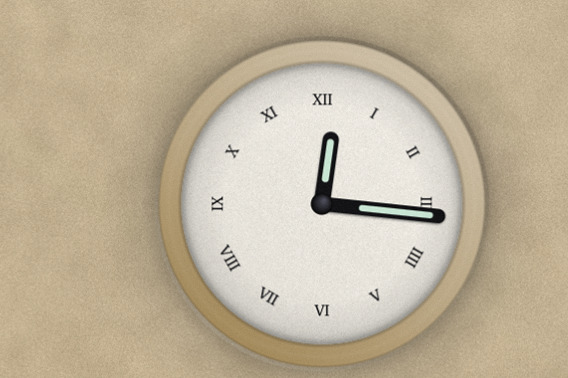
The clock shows **12:16**
